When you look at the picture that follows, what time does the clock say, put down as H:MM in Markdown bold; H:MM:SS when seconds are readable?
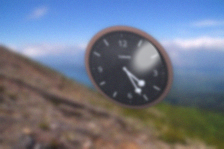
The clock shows **4:26**
